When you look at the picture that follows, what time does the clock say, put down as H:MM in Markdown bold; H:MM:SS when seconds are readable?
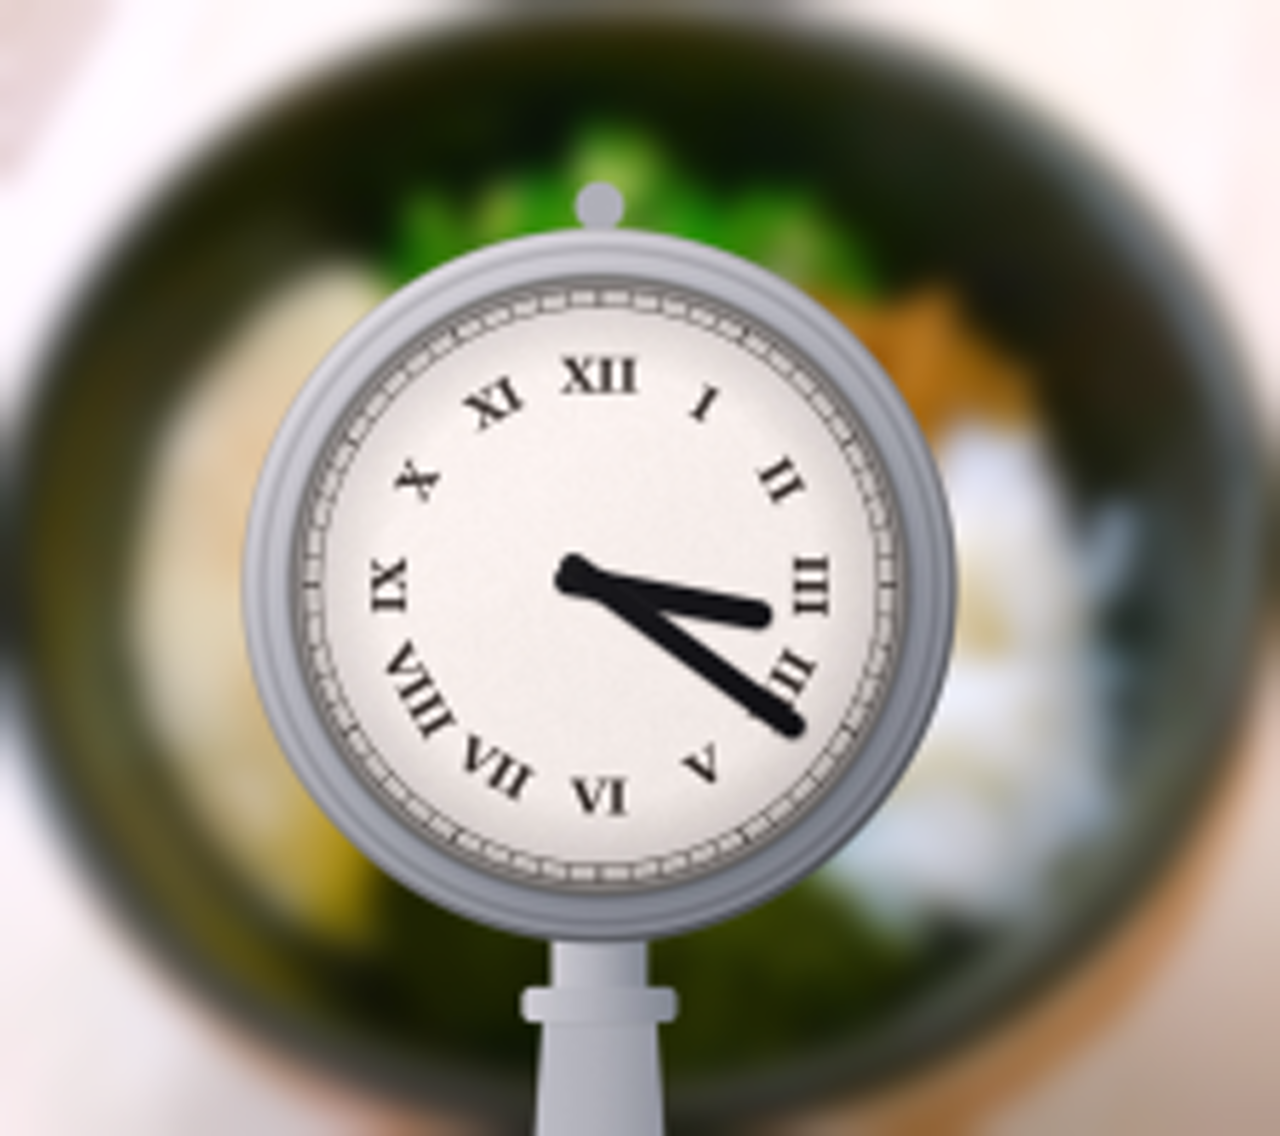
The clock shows **3:21**
